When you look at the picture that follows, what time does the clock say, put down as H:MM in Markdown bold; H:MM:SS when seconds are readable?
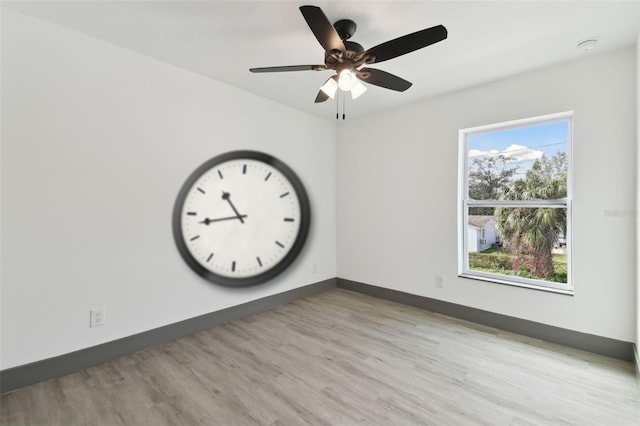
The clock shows **10:43**
